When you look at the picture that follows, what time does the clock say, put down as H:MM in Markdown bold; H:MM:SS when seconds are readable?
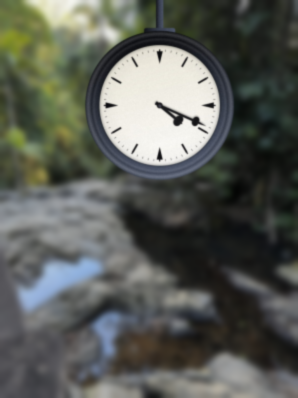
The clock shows **4:19**
